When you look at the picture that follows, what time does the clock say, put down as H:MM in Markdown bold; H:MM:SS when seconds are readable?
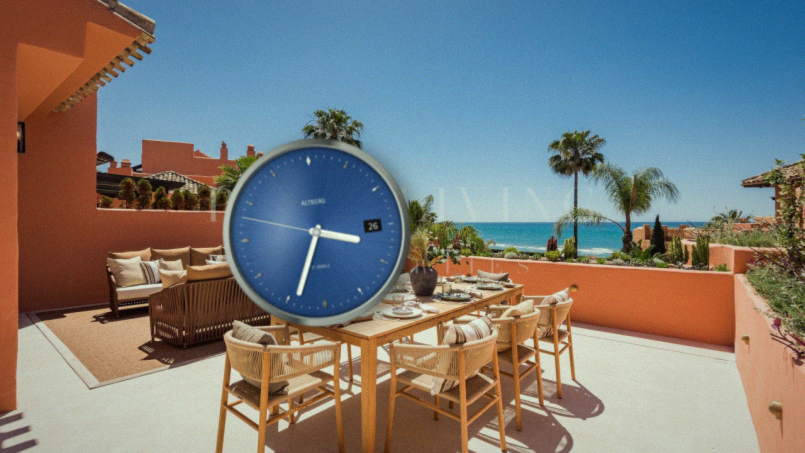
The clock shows **3:33:48**
